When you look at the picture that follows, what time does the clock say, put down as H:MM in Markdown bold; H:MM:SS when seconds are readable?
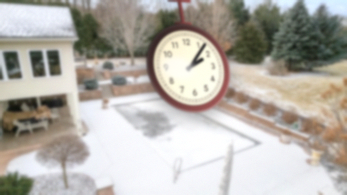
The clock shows **2:07**
